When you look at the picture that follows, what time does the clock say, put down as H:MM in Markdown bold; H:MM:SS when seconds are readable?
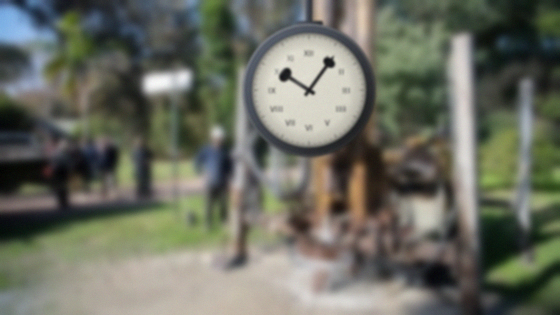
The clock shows **10:06**
